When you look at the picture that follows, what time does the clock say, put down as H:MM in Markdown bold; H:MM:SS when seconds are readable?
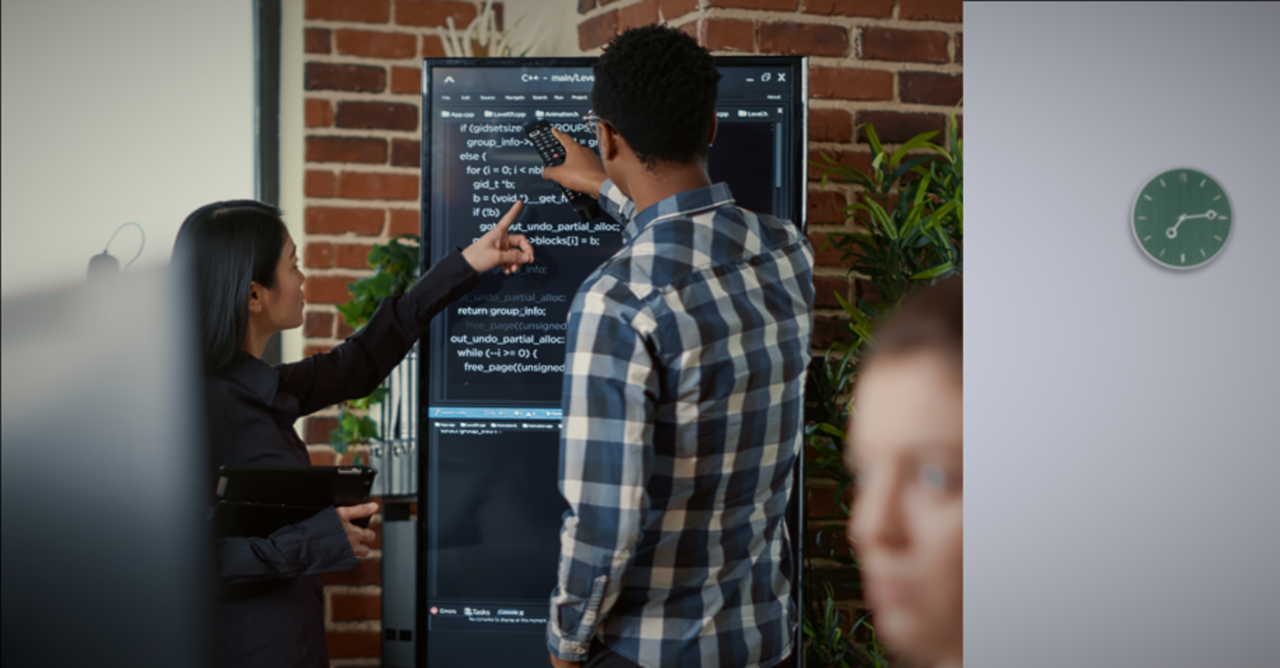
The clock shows **7:14**
